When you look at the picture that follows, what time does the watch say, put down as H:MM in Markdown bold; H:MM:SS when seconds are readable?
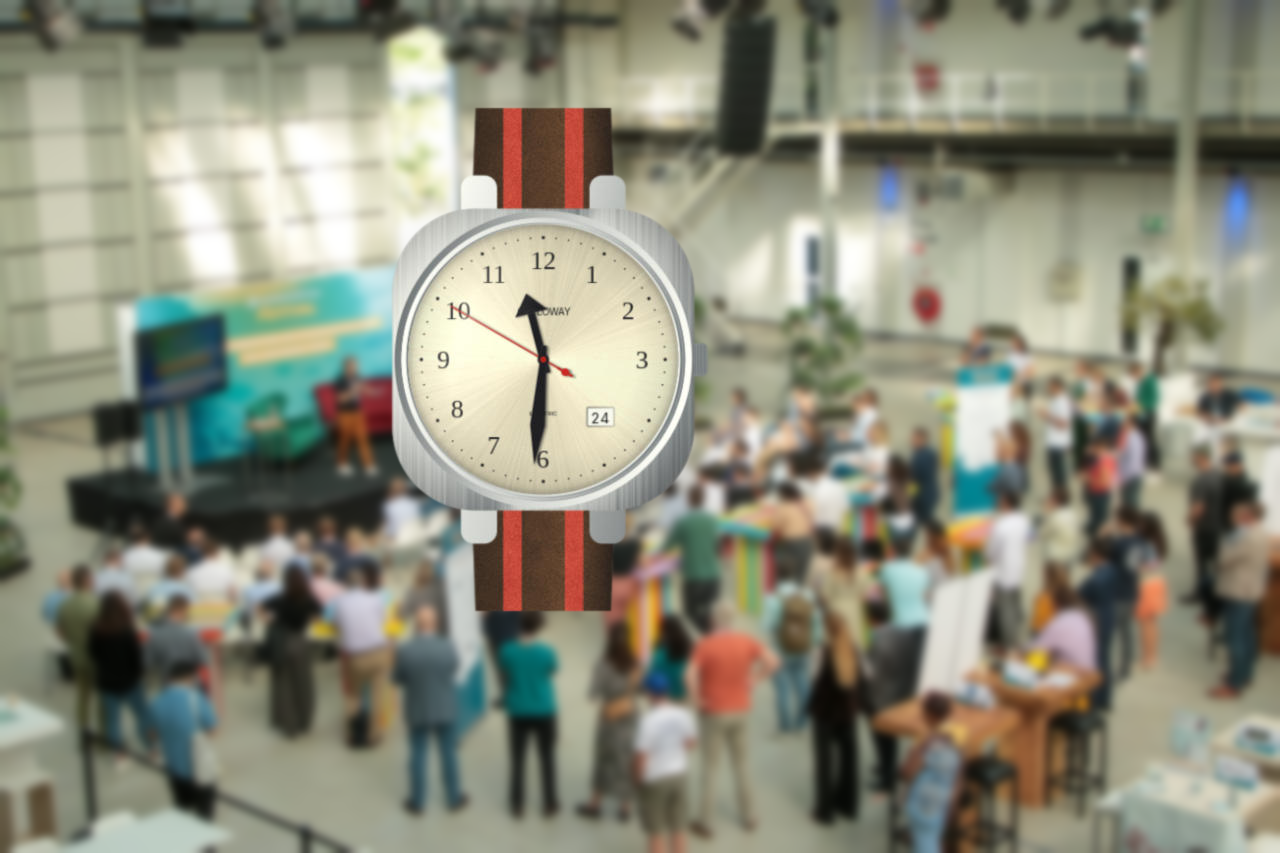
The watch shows **11:30:50**
